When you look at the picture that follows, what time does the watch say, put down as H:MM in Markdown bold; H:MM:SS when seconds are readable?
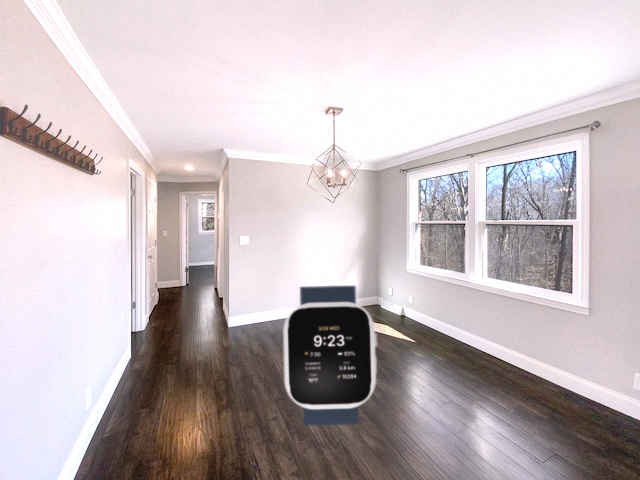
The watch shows **9:23**
